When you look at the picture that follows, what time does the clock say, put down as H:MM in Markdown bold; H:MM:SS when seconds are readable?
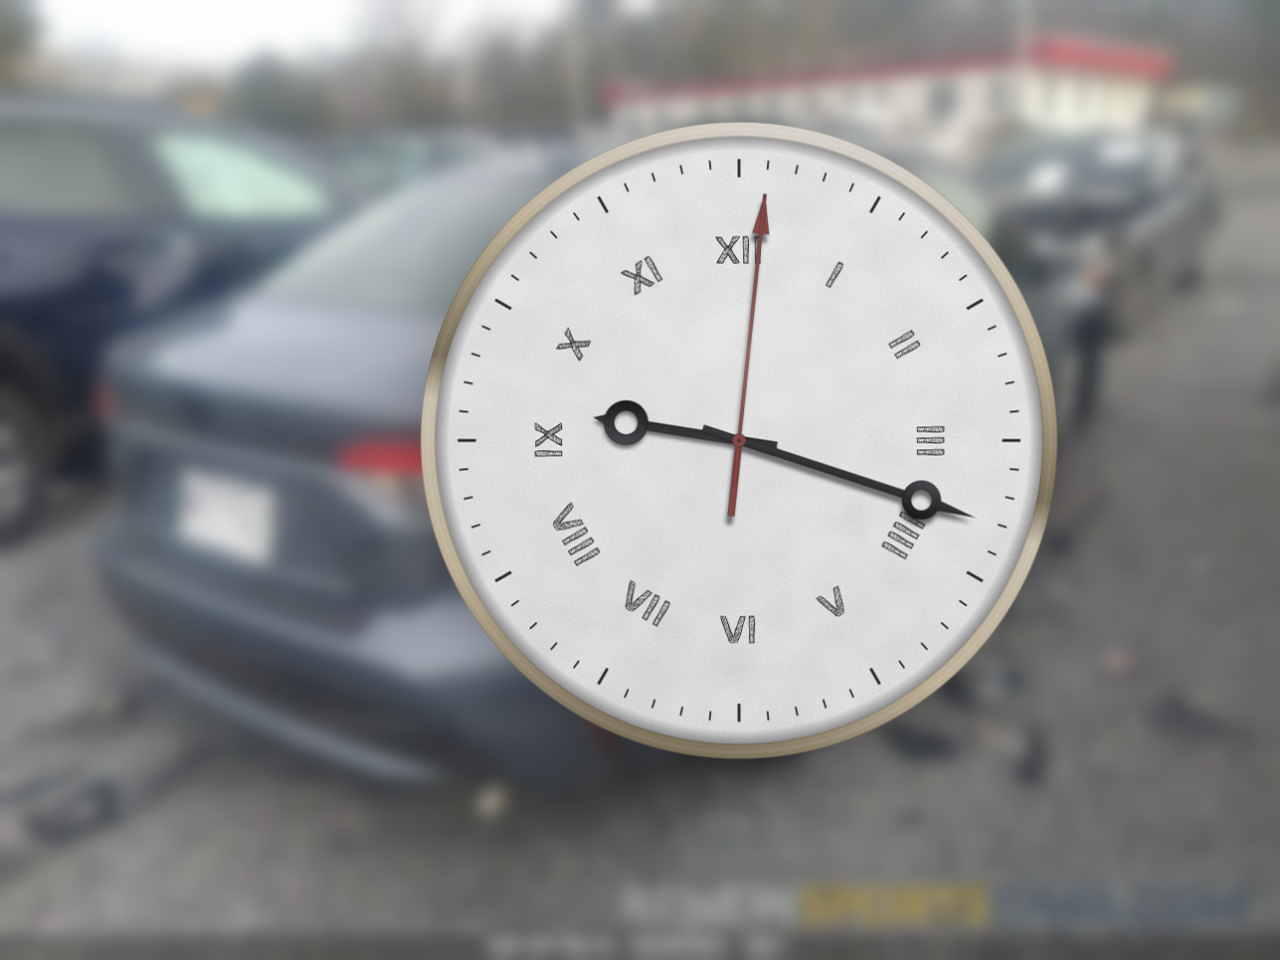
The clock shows **9:18:01**
